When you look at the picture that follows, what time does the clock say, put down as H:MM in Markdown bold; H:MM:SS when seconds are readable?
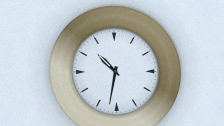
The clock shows **10:32**
